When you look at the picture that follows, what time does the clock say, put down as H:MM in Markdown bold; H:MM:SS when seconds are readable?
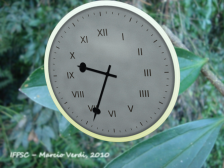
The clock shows **9:34**
